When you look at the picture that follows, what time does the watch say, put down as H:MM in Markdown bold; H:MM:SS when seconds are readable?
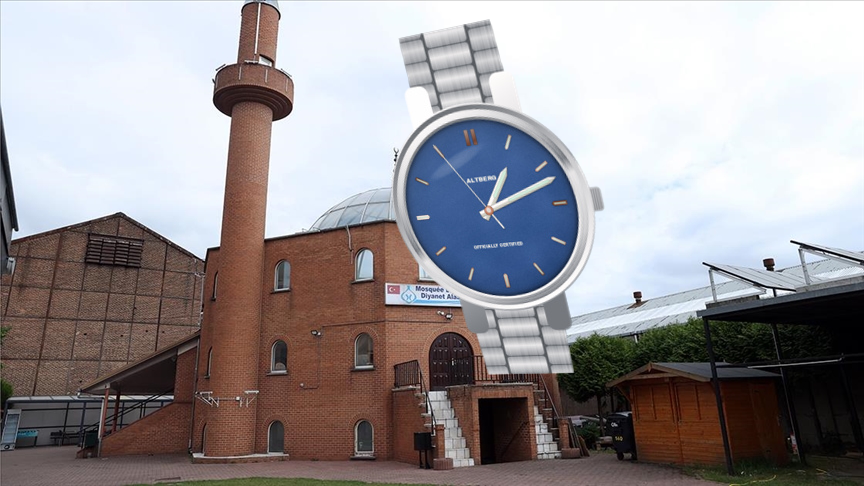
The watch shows **1:11:55**
